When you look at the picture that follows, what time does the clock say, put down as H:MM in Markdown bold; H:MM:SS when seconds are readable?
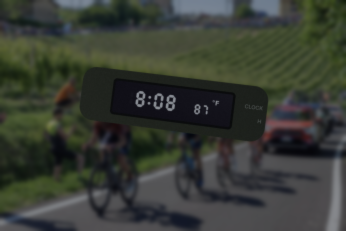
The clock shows **8:08**
